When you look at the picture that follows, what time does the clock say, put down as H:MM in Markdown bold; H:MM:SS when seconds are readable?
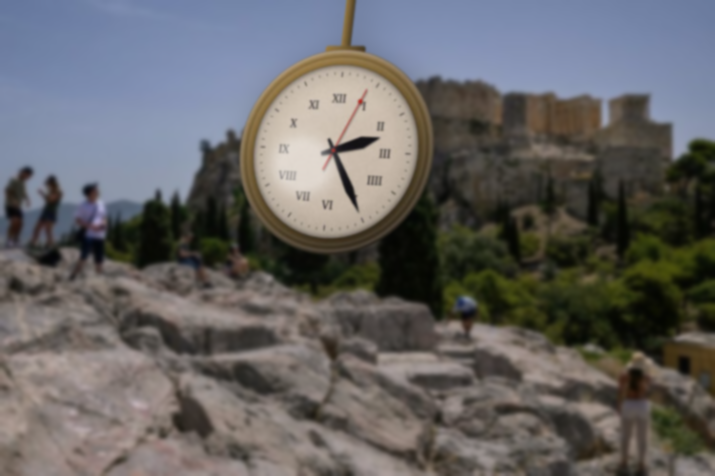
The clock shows **2:25:04**
